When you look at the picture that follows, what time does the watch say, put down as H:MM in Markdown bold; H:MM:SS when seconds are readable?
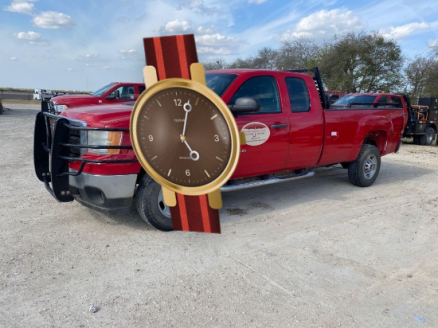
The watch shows **5:03**
